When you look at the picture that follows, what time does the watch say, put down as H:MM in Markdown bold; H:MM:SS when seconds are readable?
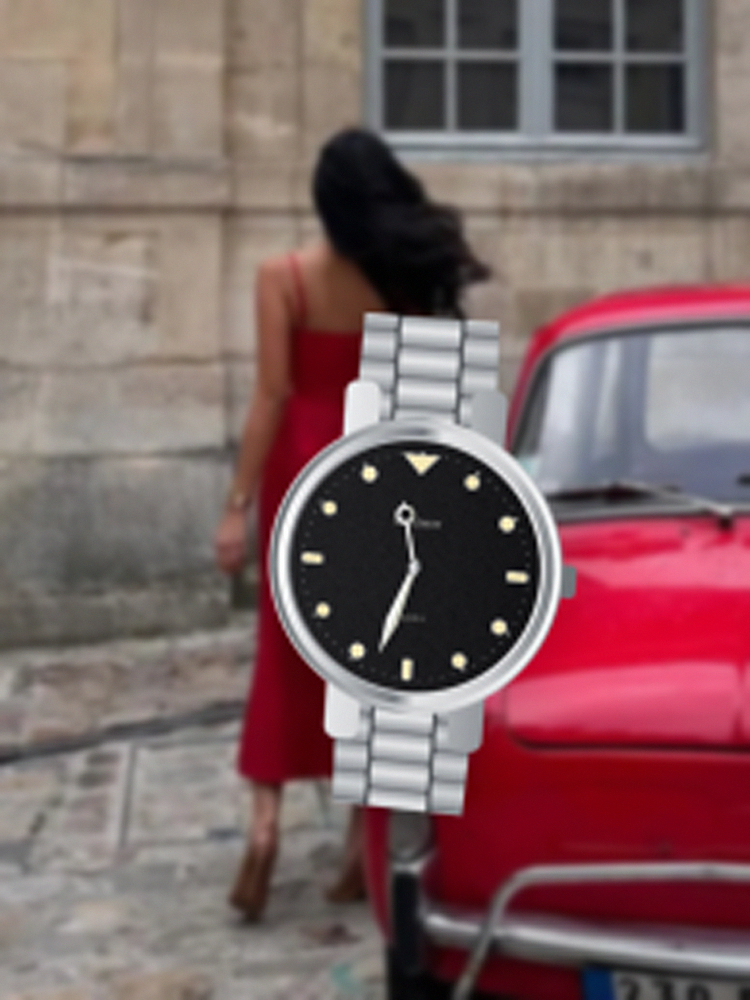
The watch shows **11:33**
